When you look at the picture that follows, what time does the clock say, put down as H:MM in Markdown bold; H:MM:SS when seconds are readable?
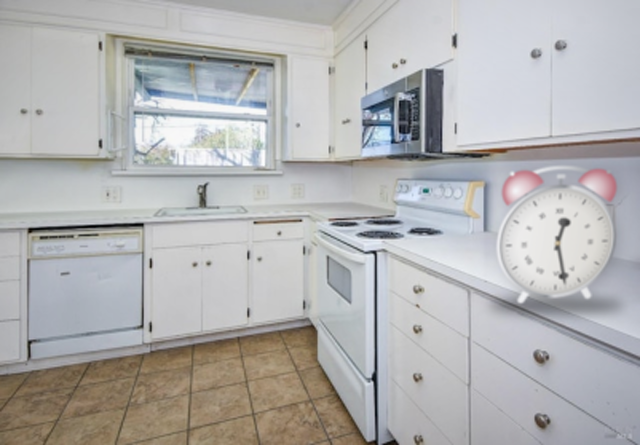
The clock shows **12:28**
